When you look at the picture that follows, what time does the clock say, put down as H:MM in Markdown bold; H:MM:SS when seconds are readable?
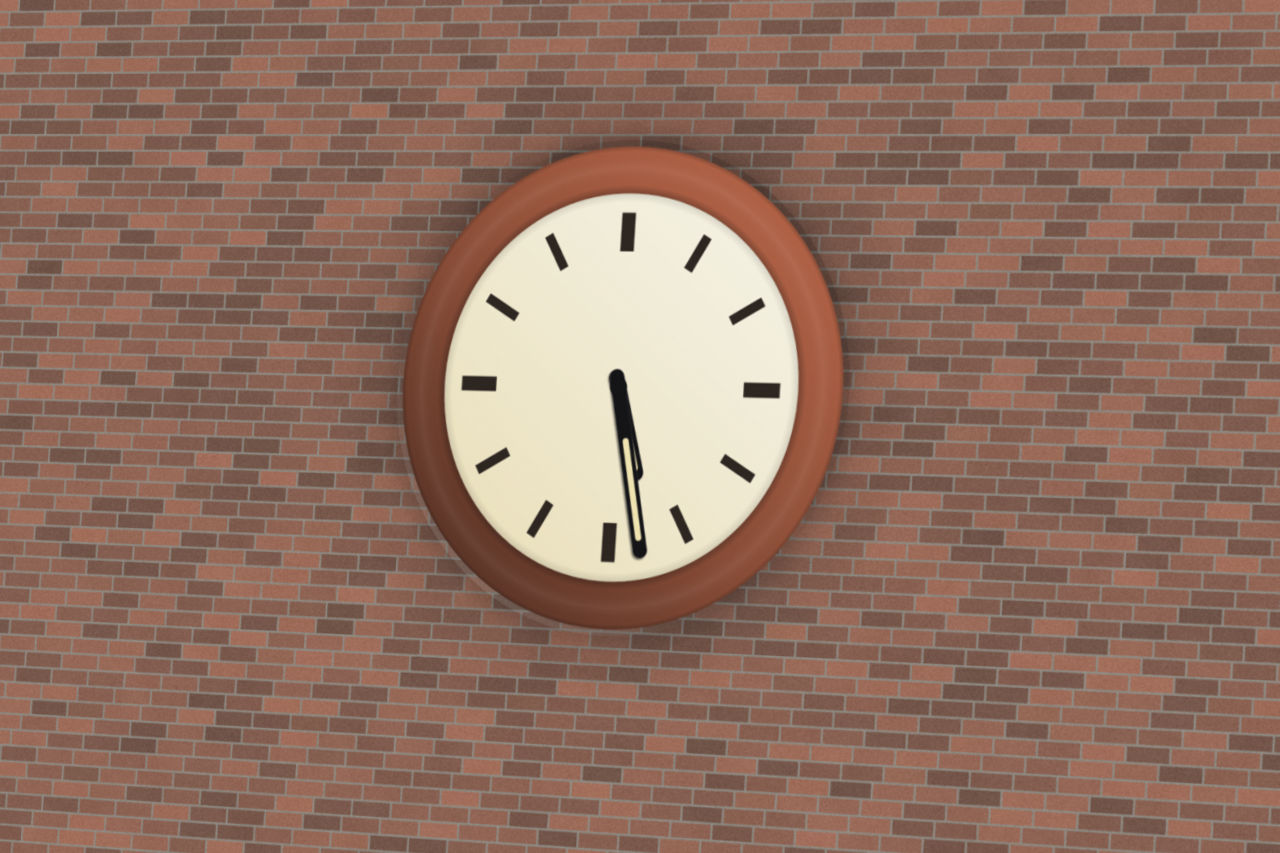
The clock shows **5:28**
